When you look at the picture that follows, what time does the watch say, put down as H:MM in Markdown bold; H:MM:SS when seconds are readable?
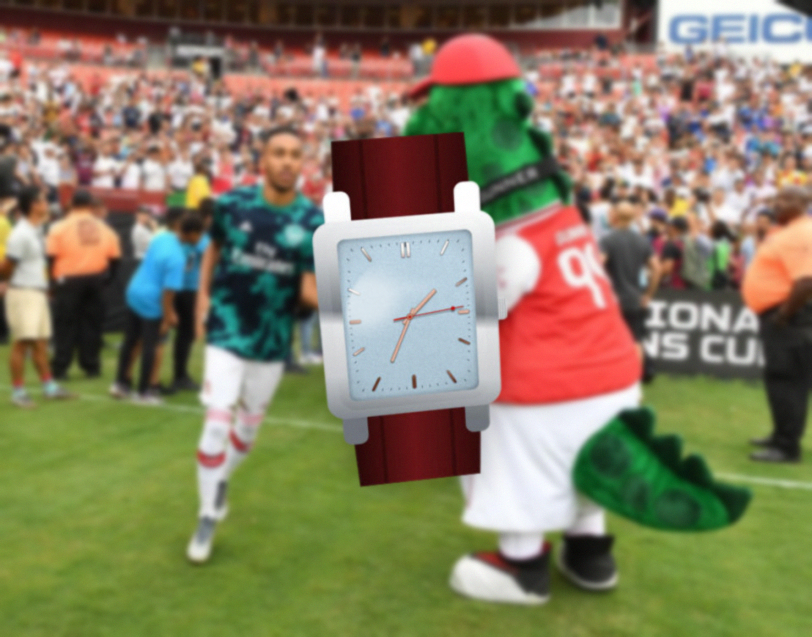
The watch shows **1:34:14**
